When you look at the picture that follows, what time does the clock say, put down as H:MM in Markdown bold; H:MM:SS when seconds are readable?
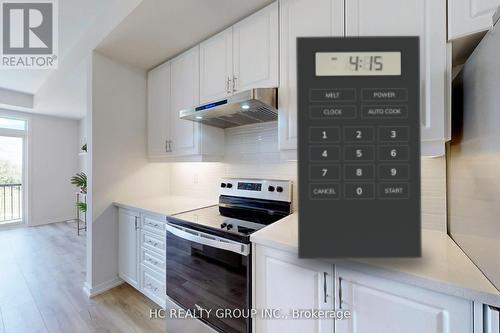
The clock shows **4:15**
